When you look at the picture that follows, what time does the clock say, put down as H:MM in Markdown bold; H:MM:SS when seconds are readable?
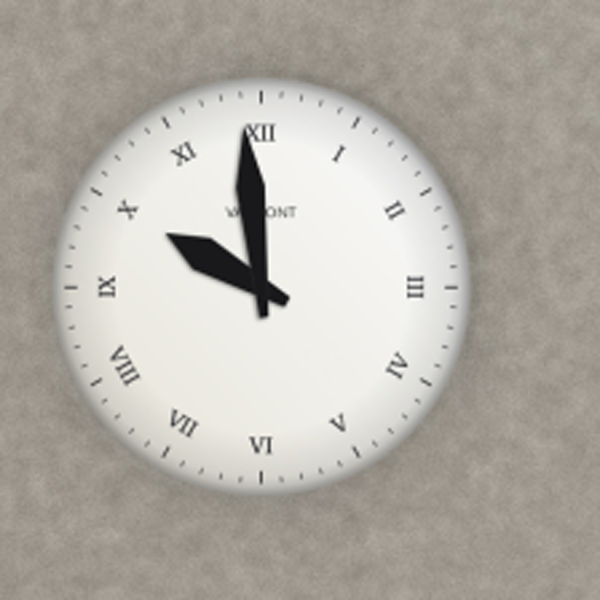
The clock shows **9:59**
